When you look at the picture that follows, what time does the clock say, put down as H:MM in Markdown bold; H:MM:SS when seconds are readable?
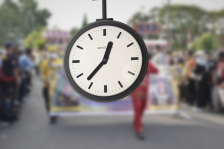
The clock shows **12:37**
